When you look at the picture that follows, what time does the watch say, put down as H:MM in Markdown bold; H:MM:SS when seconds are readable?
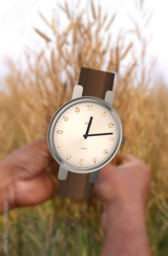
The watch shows **12:13**
